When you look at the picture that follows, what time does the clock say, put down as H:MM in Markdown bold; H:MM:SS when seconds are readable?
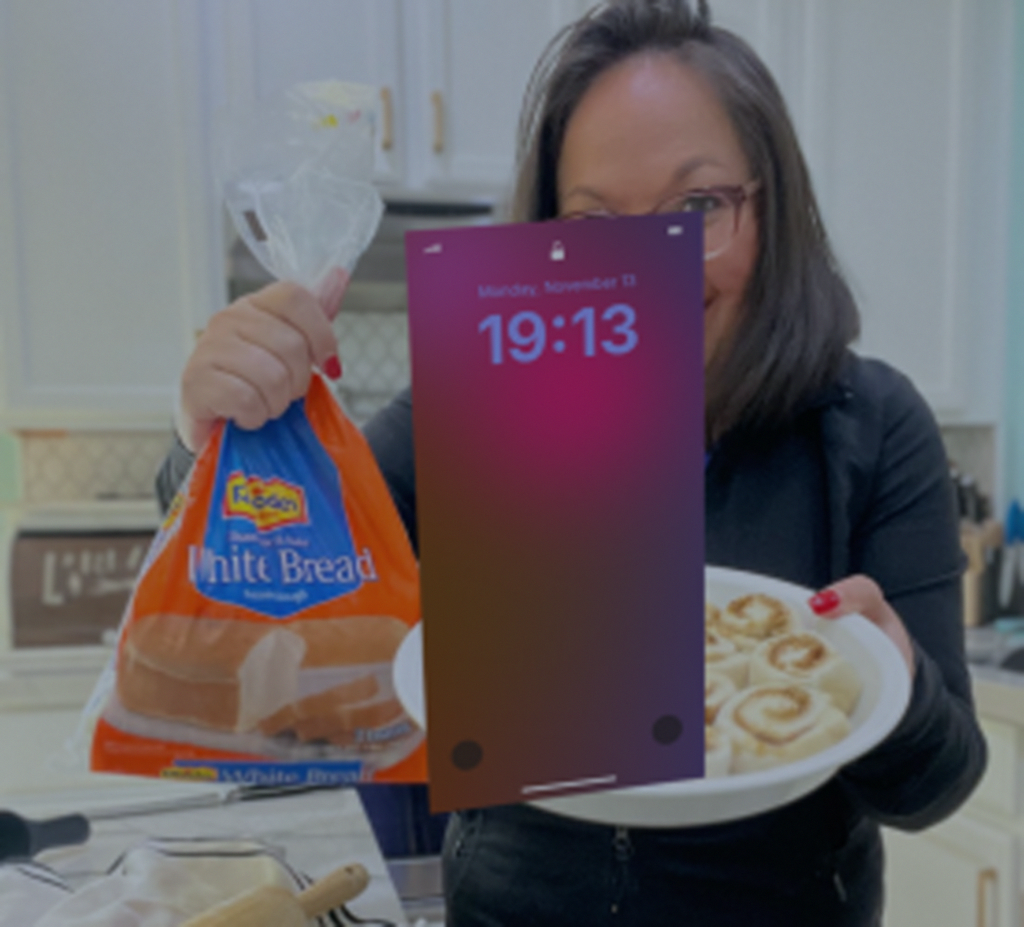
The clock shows **19:13**
